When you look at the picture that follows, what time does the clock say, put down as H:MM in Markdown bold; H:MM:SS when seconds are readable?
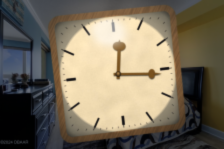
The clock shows **12:16**
